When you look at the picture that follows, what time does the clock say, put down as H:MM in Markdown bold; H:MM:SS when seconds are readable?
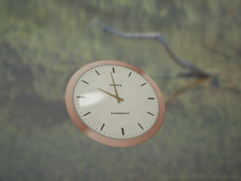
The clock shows **9:59**
